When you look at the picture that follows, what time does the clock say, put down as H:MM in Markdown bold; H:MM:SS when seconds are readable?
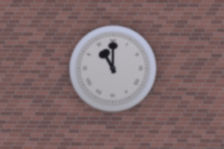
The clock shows **11:00**
